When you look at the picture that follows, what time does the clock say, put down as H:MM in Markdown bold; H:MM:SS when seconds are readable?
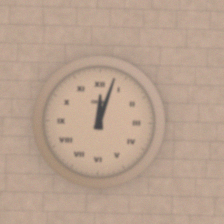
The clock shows **12:03**
